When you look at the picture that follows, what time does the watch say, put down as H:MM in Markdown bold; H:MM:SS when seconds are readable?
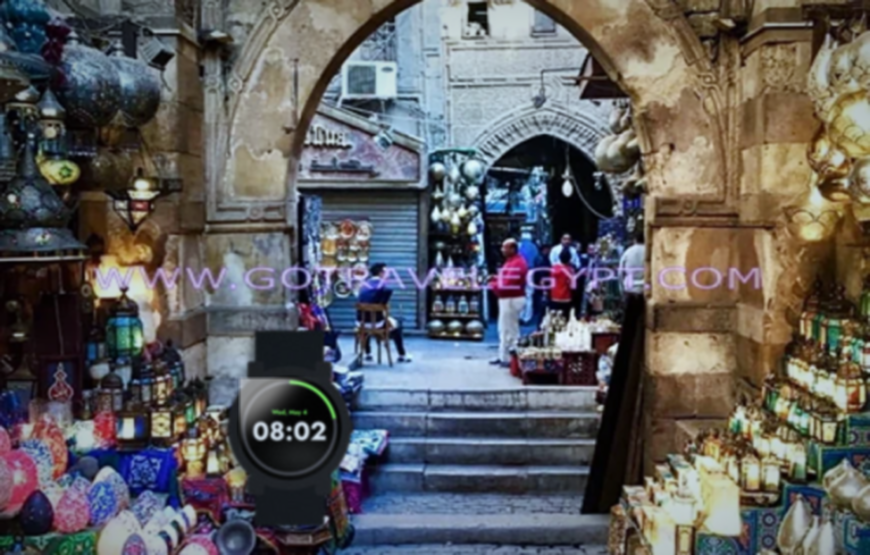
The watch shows **8:02**
